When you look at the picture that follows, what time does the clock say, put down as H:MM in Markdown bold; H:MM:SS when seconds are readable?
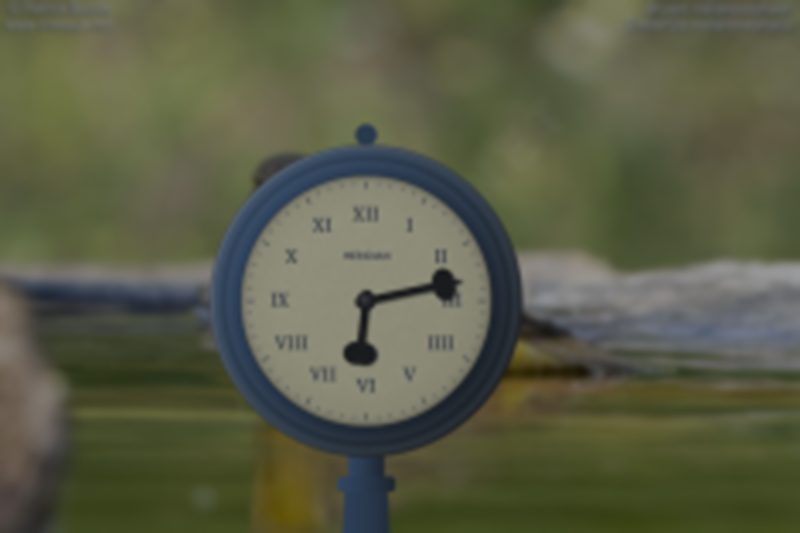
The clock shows **6:13**
